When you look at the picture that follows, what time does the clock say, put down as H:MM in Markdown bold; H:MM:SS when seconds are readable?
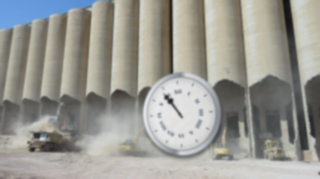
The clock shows **10:54**
